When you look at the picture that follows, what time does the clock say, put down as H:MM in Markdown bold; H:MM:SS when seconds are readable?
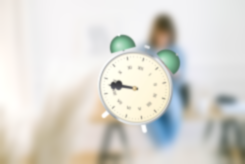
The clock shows **8:43**
